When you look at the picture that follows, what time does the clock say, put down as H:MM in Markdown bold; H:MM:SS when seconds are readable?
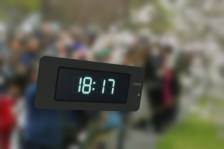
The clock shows **18:17**
